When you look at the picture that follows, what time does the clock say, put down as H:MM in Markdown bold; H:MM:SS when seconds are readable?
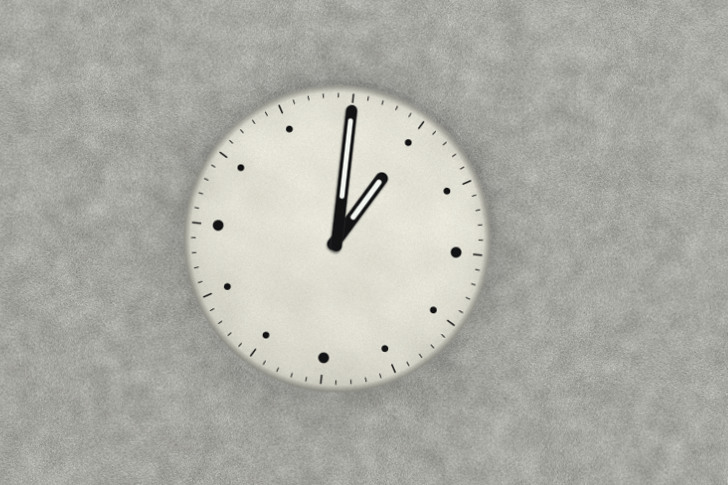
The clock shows **1:00**
